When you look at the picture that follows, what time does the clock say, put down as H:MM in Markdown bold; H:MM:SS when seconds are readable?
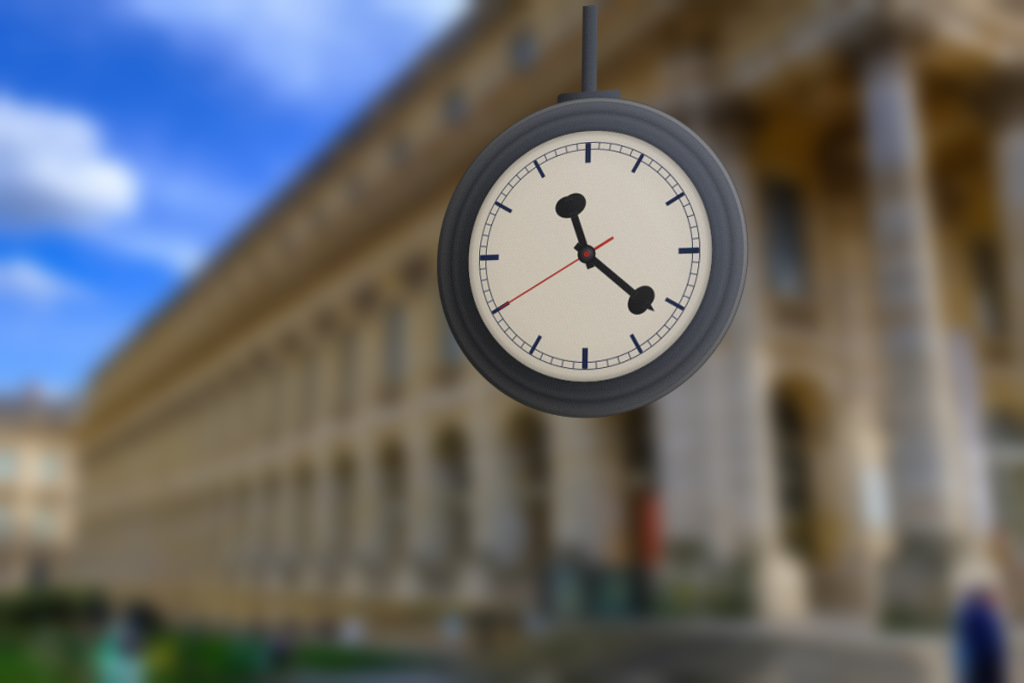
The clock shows **11:21:40**
